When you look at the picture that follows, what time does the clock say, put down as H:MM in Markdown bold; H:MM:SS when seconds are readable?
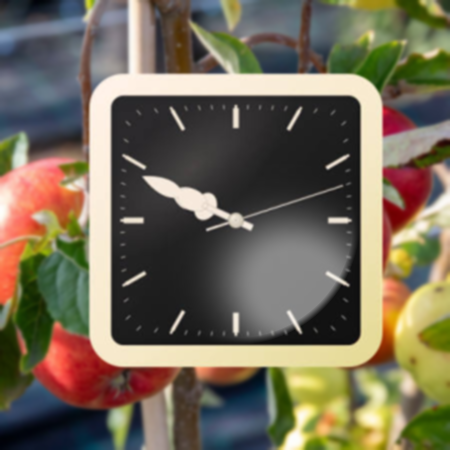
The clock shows **9:49:12**
